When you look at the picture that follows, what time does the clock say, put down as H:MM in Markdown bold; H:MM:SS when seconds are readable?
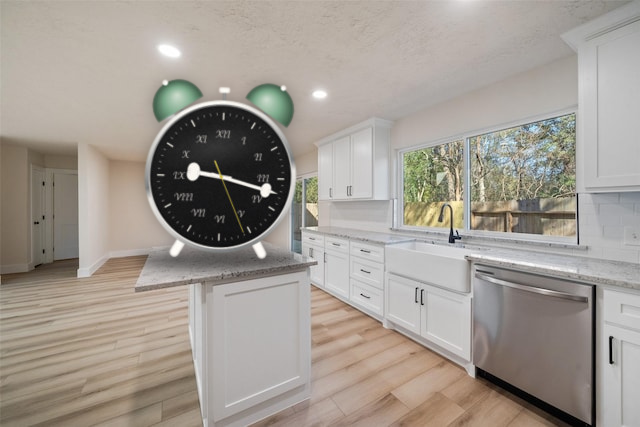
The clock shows **9:17:26**
